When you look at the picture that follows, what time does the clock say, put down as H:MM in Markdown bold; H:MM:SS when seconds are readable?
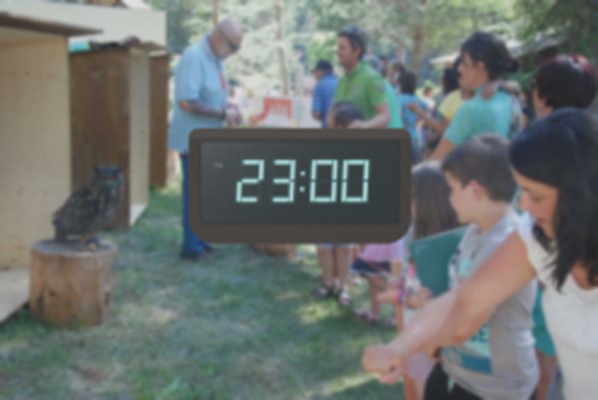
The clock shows **23:00**
